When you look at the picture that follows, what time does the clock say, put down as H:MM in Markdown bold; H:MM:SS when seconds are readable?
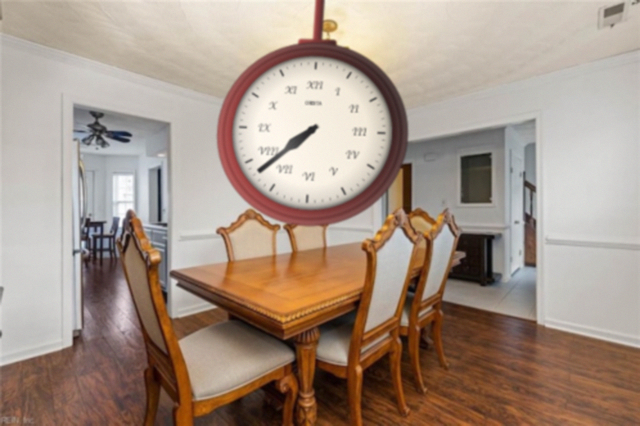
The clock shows **7:38**
